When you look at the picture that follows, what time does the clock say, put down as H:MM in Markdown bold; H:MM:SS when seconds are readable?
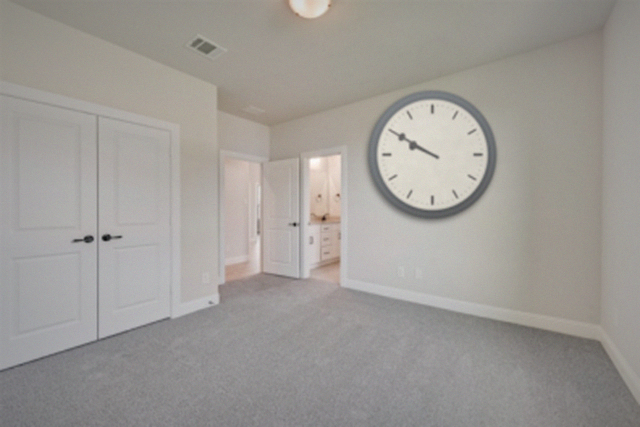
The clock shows **9:50**
